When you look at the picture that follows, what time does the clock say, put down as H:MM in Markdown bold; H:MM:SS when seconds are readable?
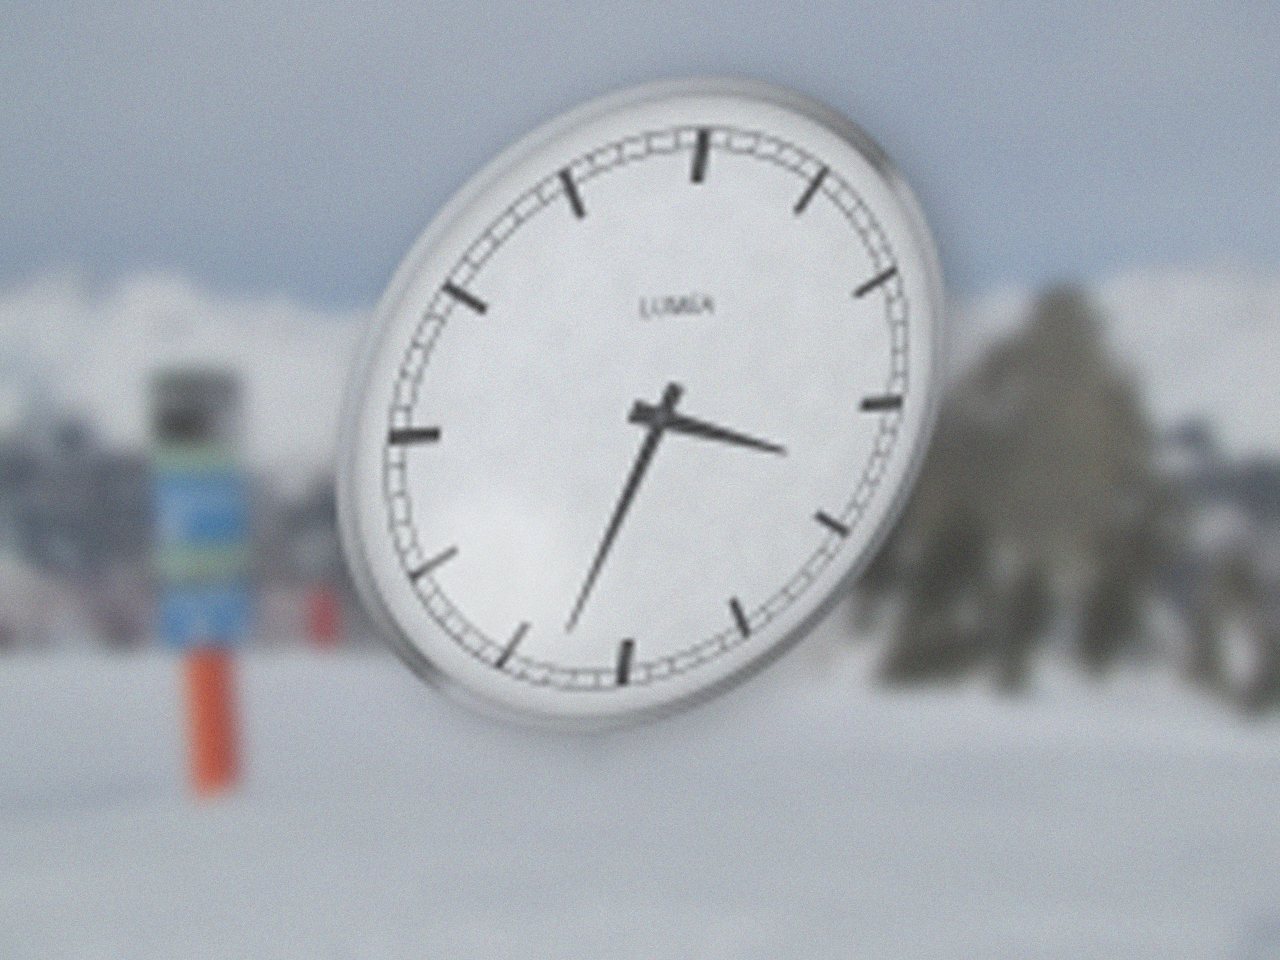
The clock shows **3:33**
